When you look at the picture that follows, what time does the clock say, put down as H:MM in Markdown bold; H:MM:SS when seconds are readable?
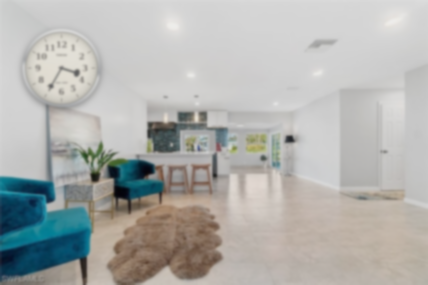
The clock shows **3:35**
